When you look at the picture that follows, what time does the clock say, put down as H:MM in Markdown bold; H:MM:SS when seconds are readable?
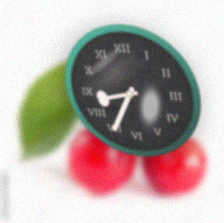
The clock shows **8:35**
